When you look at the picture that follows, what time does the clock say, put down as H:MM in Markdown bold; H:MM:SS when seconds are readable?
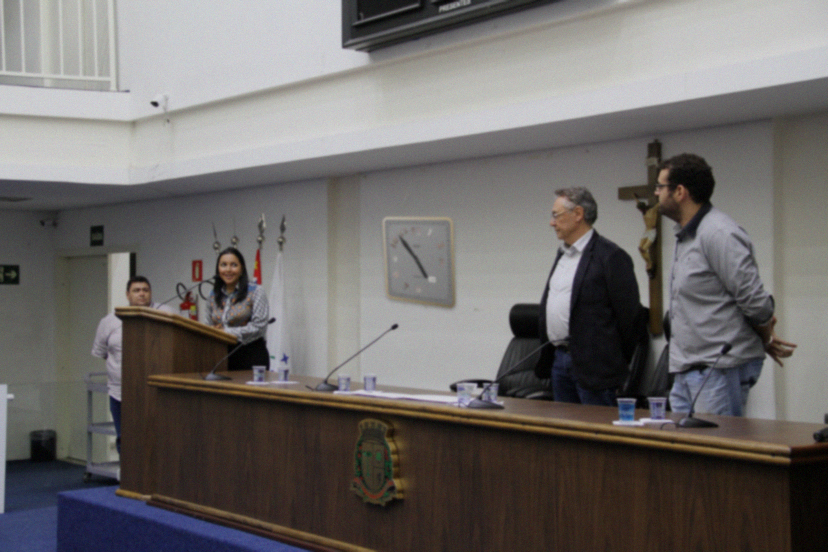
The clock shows **4:53**
